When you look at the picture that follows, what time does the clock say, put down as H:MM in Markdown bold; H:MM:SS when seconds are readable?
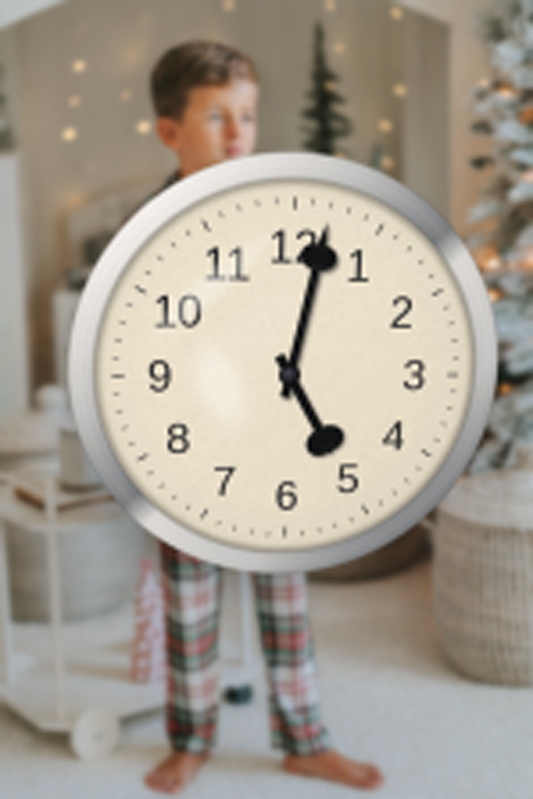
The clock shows **5:02**
